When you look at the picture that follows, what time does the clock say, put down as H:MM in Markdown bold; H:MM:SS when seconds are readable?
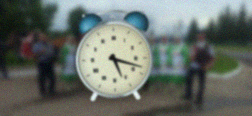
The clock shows **5:18**
